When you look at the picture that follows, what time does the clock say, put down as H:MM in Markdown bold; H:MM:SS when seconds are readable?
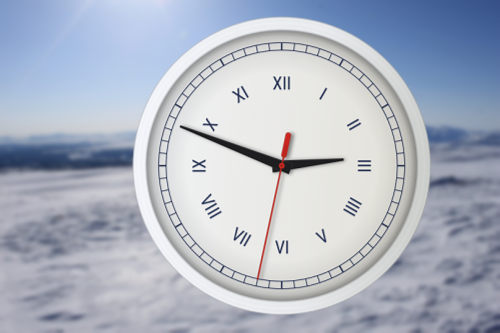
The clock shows **2:48:32**
